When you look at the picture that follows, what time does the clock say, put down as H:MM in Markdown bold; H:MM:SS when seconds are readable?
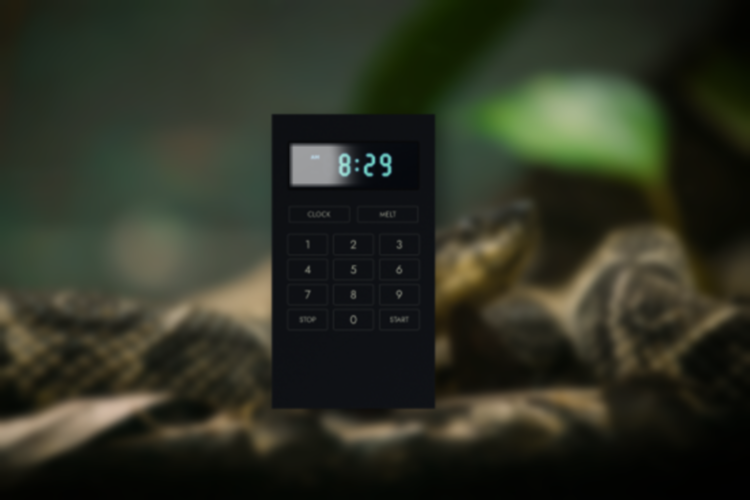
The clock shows **8:29**
